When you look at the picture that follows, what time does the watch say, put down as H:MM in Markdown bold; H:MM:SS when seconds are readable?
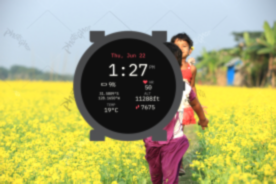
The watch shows **1:27**
